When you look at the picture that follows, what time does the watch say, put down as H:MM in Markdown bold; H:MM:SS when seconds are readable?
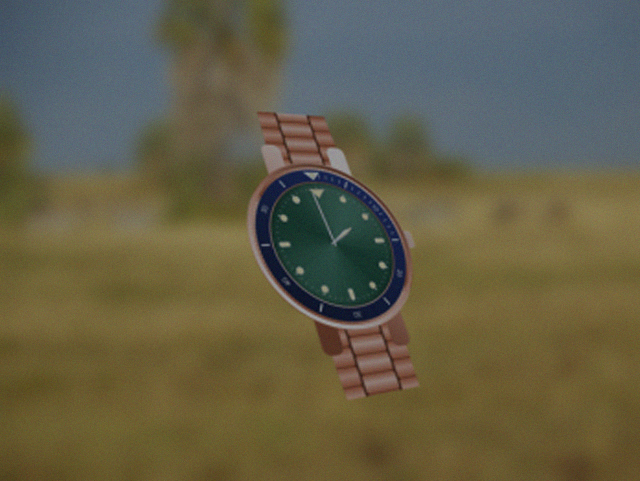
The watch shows **1:59**
